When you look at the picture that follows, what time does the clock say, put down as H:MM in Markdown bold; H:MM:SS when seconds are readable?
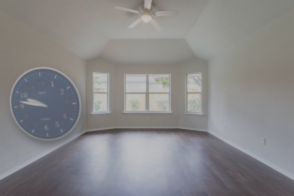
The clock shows **9:47**
